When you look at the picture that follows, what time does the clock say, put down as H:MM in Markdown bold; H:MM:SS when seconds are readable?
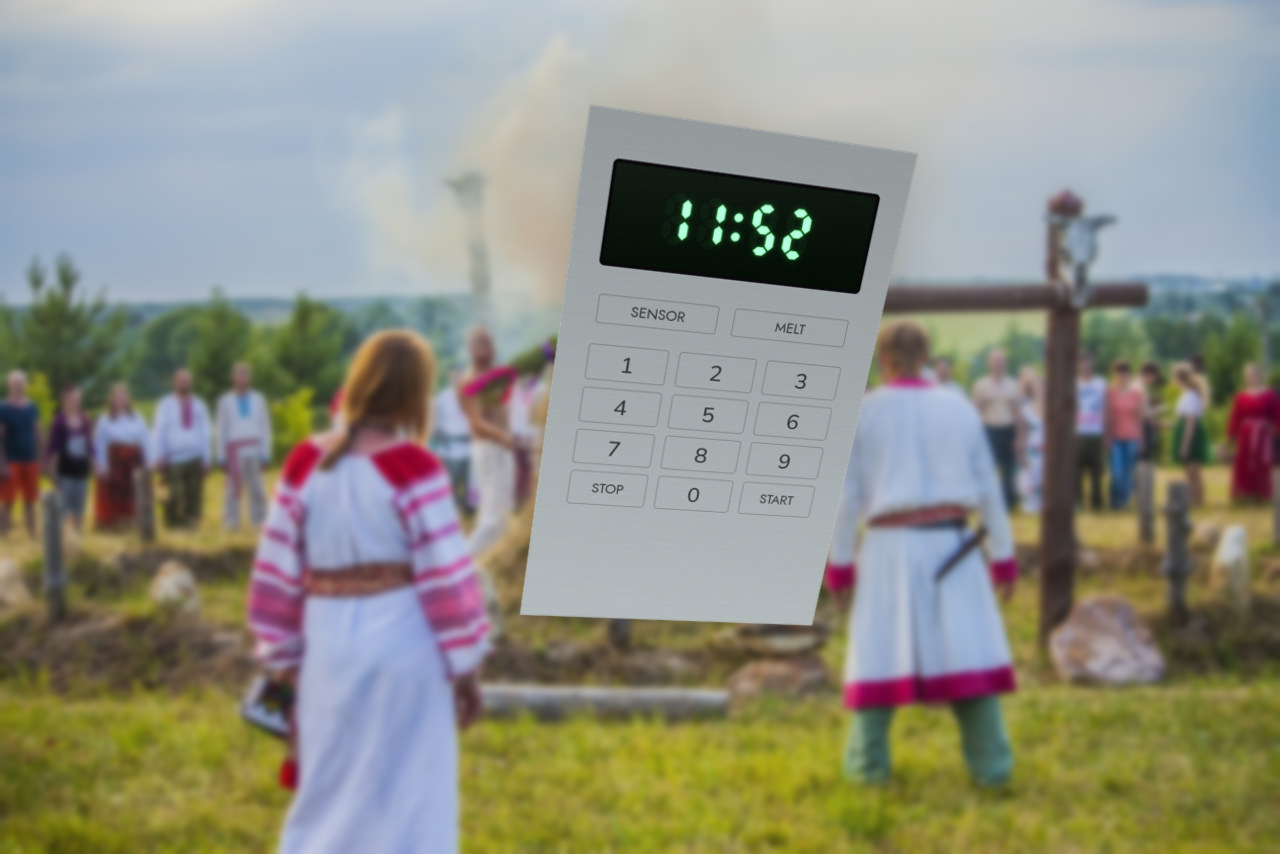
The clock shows **11:52**
